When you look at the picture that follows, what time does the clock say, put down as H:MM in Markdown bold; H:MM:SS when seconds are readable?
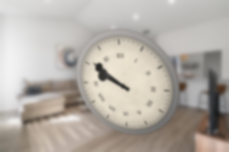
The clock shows **9:51**
